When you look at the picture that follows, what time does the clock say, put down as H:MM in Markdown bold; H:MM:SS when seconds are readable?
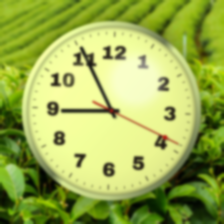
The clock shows **8:55:19**
